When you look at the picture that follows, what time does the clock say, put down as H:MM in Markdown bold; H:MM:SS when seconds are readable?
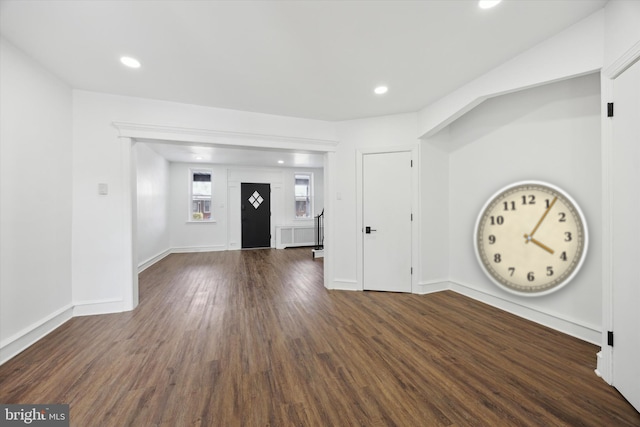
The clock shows **4:06**
